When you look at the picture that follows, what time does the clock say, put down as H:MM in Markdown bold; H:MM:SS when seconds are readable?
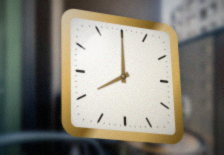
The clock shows **8:00**
